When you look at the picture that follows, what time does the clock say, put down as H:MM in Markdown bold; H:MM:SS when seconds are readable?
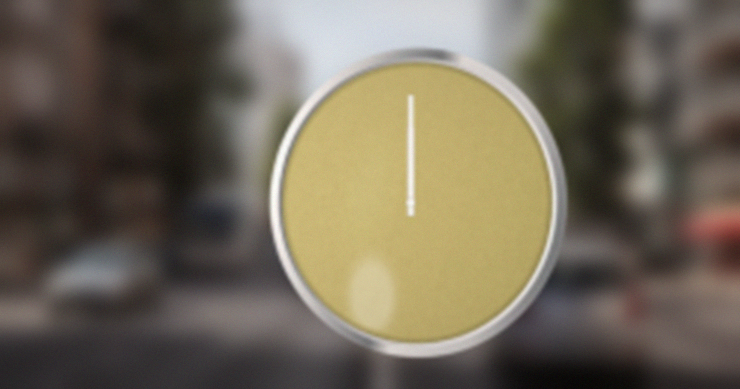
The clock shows **12:00**
